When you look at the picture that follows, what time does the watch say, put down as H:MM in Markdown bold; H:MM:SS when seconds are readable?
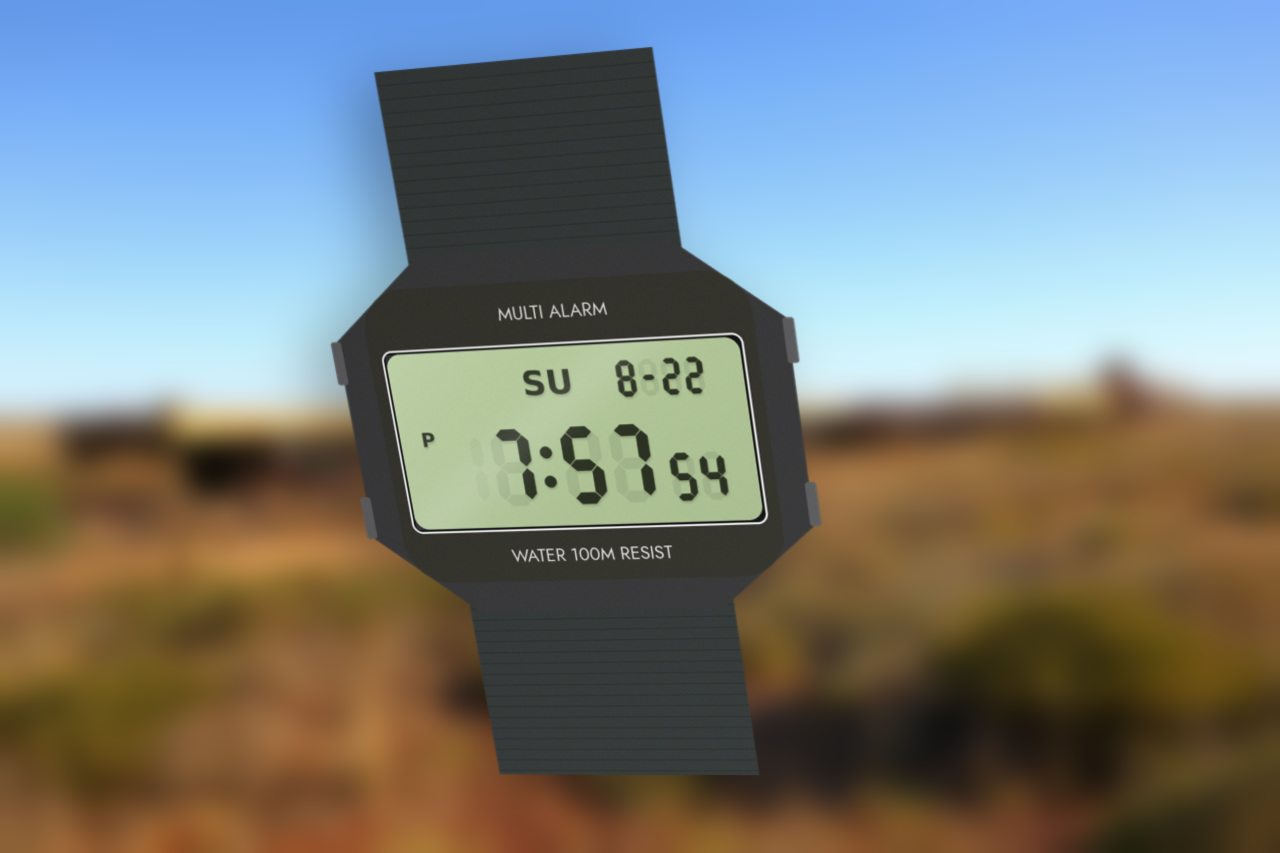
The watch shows **7:57:54**
